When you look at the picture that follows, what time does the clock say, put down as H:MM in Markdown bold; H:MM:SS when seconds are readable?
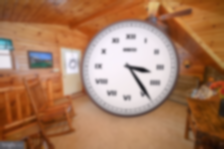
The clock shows **3:24**
